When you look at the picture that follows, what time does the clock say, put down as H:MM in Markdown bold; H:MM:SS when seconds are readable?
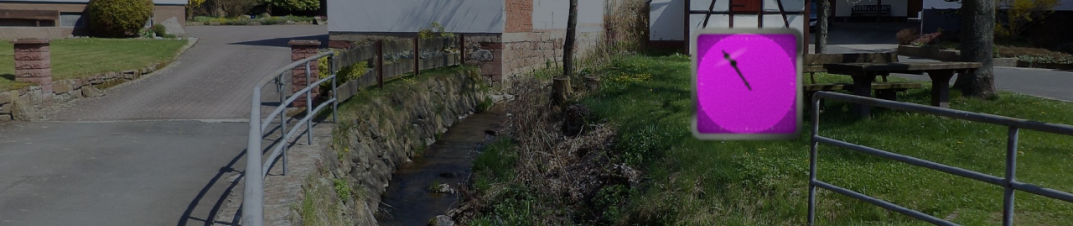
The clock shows **10:54**
